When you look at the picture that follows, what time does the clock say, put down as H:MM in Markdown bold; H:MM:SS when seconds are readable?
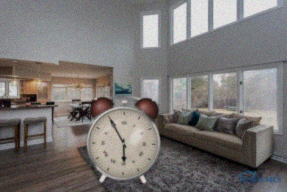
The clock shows **5:55**
